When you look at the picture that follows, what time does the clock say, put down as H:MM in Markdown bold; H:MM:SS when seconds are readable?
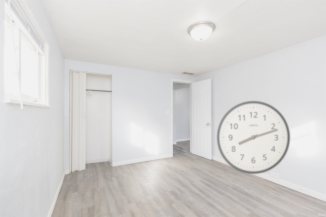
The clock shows **8:12**
